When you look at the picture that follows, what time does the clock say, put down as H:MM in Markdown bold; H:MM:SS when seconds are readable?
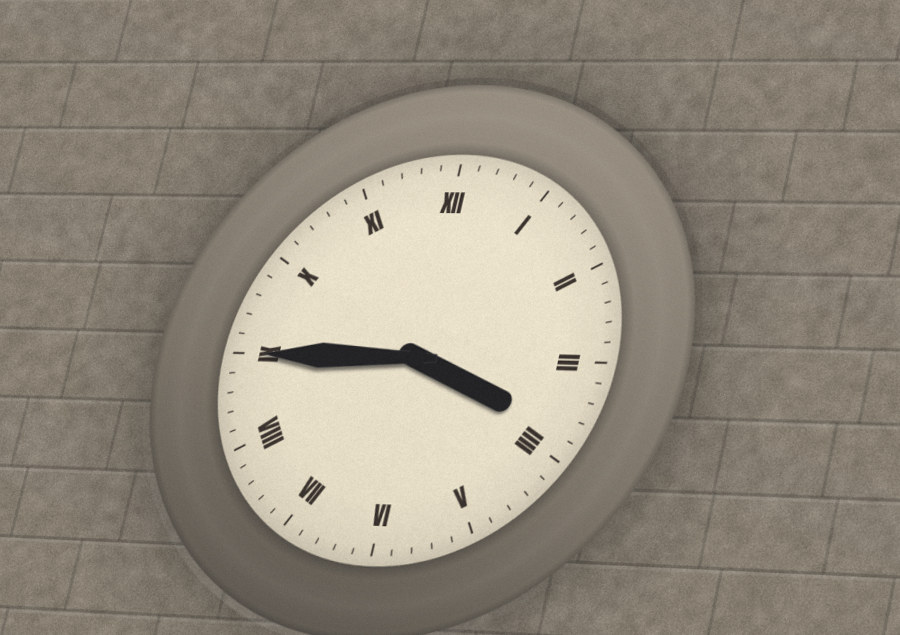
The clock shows **3:45**
